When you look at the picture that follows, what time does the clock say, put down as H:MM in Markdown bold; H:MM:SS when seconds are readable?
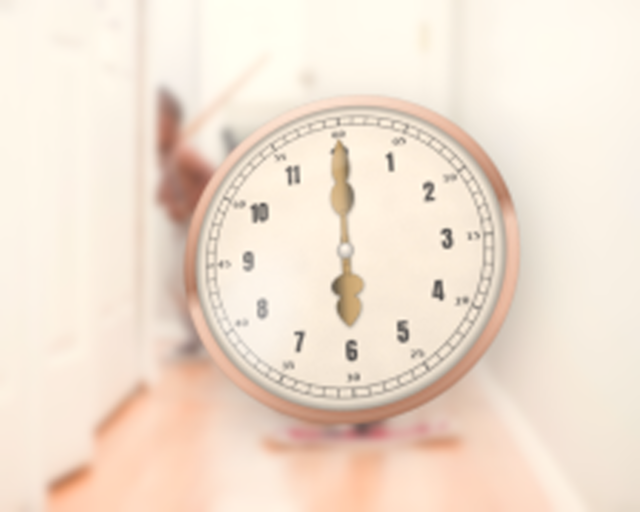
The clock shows **6:00**
